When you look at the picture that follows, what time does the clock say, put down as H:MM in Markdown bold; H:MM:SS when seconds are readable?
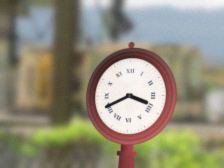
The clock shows **3:41**
